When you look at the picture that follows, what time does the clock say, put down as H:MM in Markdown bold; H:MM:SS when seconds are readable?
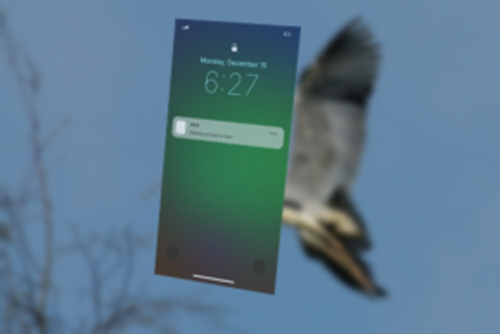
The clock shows **6:27**
